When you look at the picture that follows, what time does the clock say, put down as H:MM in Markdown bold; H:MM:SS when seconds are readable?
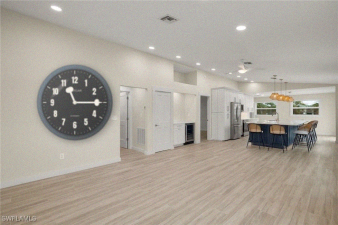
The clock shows **11:15**
